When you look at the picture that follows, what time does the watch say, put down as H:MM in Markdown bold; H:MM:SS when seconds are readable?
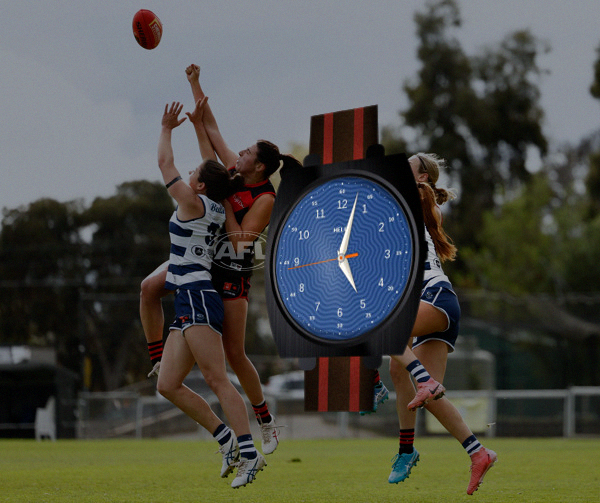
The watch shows **5:02:44**
